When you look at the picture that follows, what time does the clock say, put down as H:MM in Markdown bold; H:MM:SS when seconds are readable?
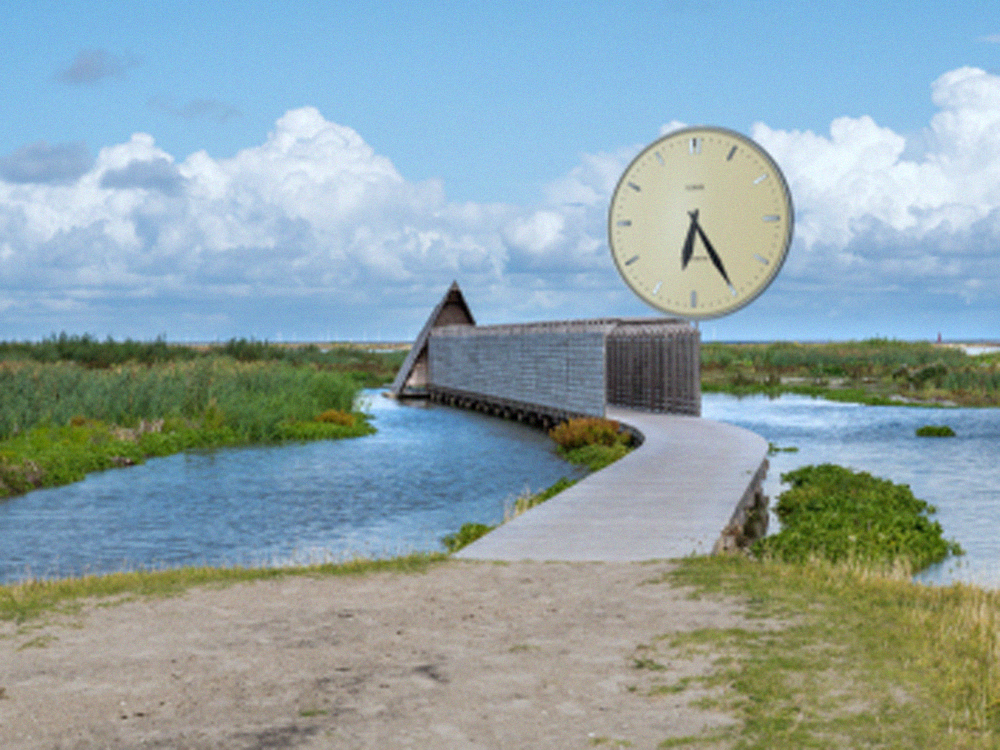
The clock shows **6:25**
